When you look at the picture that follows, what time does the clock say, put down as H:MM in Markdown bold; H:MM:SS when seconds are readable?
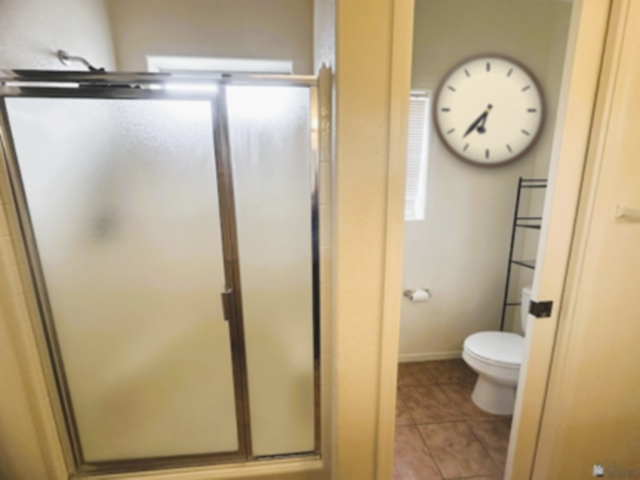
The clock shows **6:37**
